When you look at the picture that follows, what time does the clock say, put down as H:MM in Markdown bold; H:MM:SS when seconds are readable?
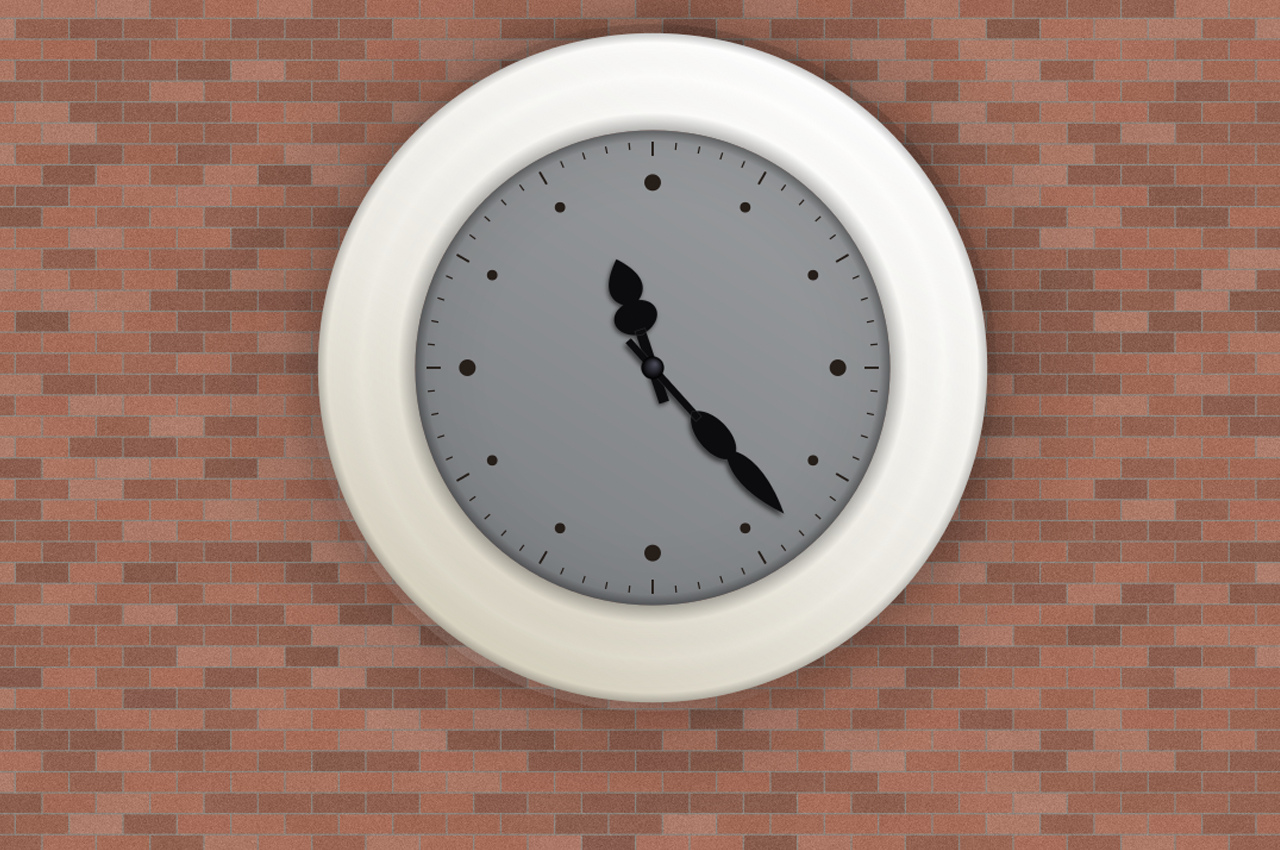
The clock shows **11:23**
